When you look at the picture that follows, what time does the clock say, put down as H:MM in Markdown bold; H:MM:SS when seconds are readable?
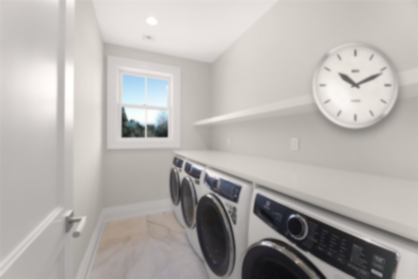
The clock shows **10:11**
